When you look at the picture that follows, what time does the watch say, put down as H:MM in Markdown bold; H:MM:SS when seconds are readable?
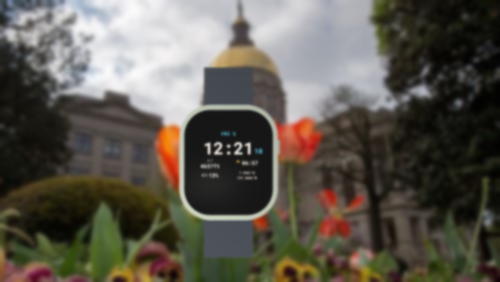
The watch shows **12:21**
